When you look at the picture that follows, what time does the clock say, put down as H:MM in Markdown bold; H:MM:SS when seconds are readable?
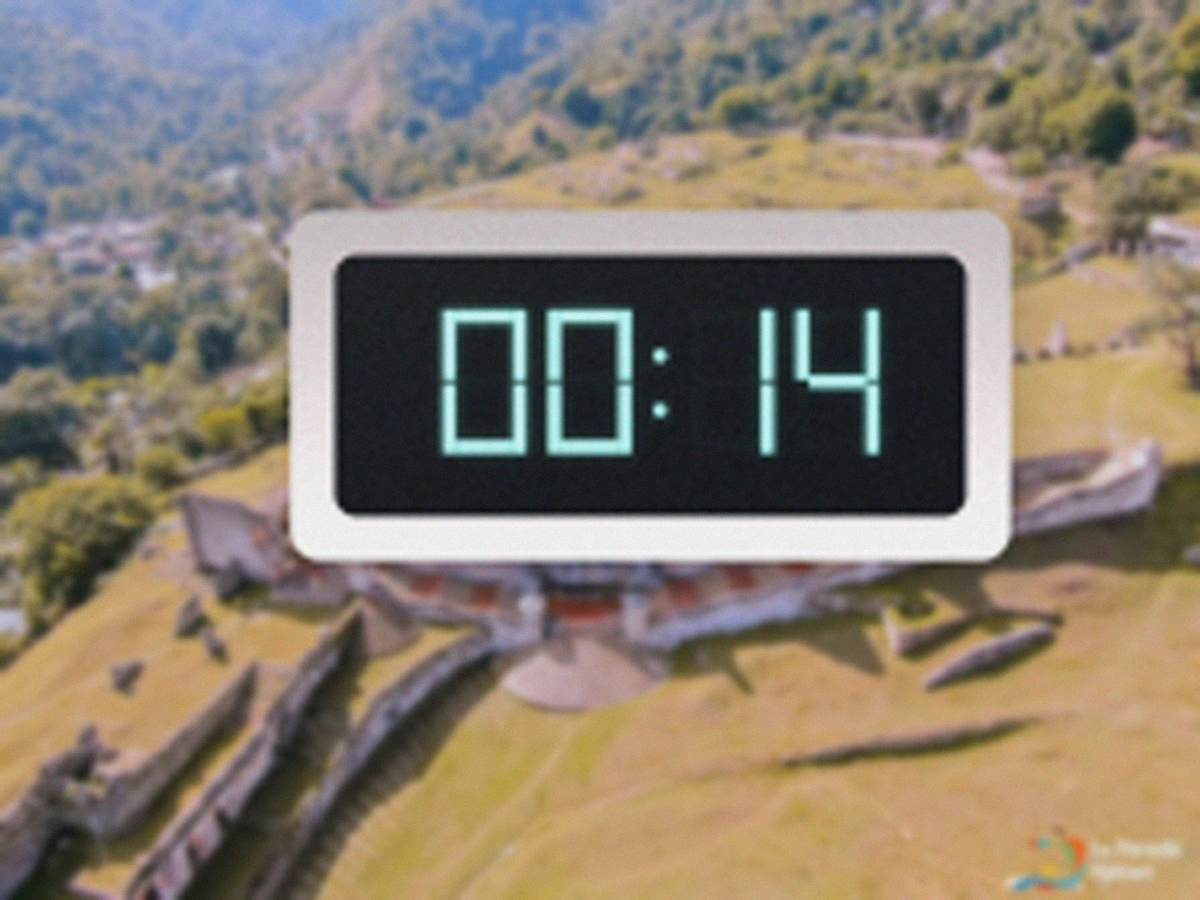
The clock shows **0:14**
